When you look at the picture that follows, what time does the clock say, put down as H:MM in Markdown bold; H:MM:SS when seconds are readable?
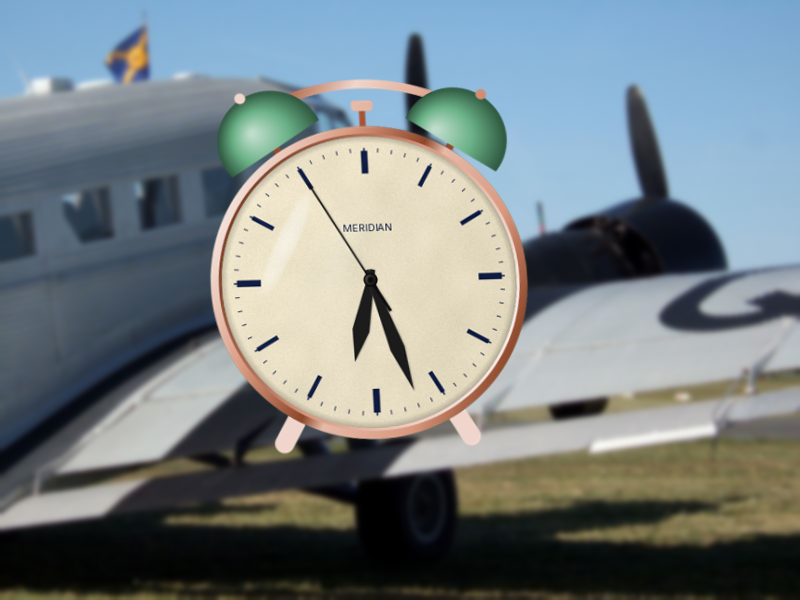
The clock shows **6:26:55**
